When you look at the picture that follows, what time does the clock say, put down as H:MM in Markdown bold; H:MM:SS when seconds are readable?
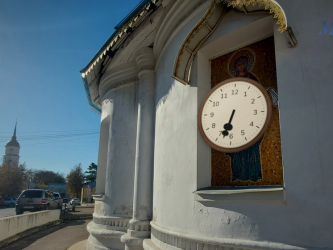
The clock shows **6:33**
